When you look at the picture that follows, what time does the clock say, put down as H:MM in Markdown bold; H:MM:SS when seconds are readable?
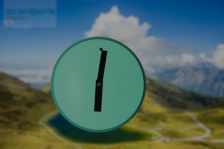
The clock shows **6:01**
